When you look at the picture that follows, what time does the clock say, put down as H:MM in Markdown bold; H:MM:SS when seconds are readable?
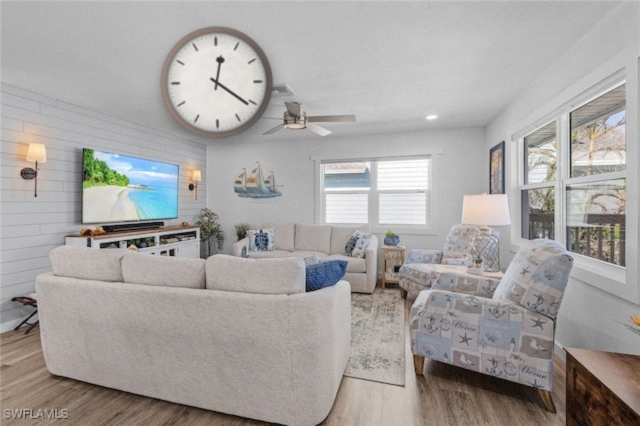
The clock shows **12:21**
